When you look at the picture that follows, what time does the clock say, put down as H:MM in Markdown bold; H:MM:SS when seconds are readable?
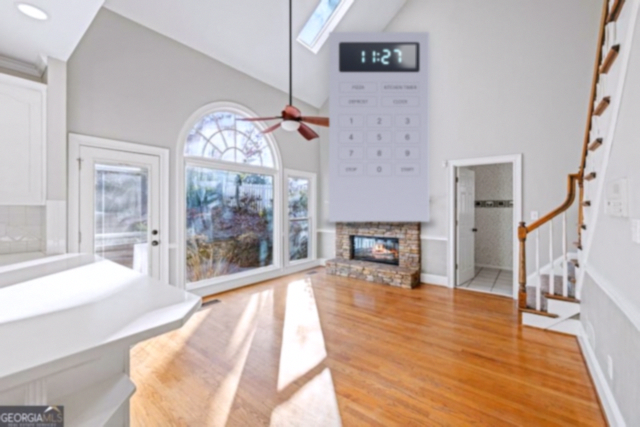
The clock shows **11:27**
